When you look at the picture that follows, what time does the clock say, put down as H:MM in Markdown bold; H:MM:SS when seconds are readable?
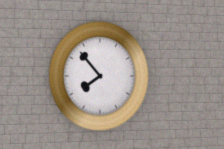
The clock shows **7:53**
